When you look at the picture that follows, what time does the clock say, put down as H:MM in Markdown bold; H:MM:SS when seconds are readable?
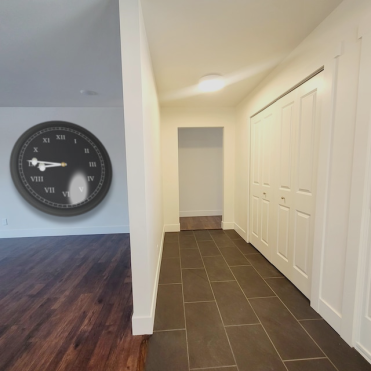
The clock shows **8:46**
